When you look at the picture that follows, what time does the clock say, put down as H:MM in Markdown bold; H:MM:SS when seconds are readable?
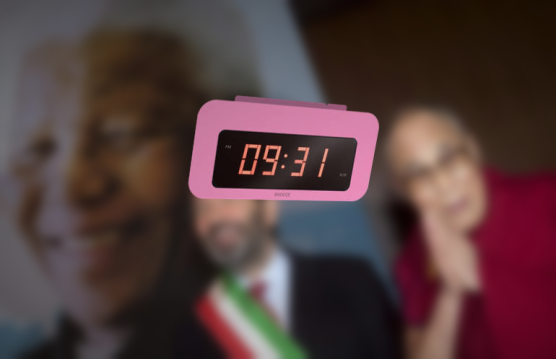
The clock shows **9:31**
